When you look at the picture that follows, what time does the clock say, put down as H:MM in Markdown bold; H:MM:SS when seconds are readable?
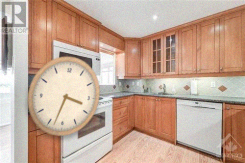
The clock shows **3:33**
